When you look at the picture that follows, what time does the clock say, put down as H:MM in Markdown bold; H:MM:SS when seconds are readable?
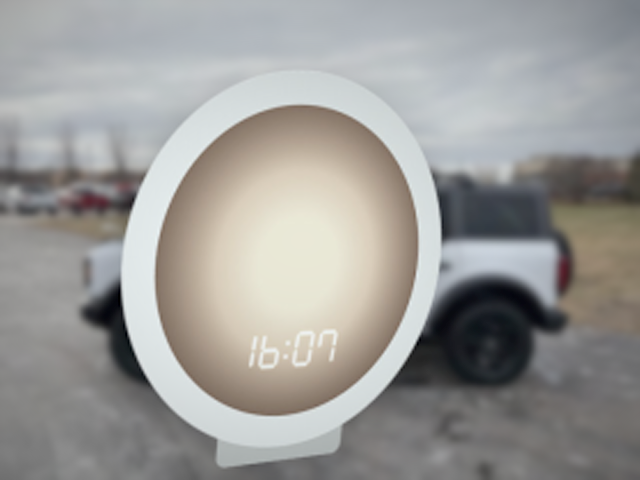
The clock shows **16:07**
